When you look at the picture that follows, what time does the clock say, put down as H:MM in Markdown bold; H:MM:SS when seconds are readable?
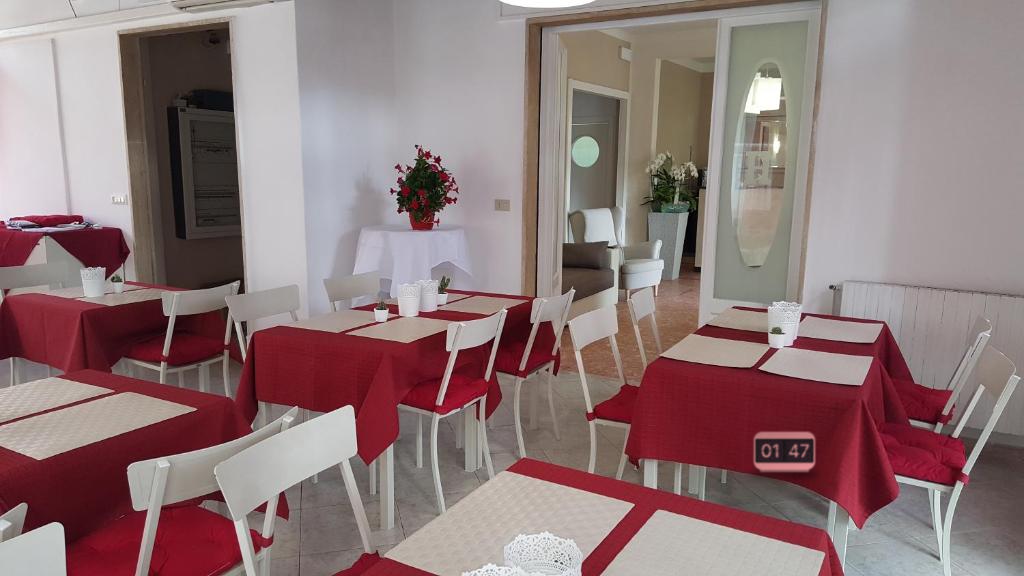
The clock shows **1:47**
